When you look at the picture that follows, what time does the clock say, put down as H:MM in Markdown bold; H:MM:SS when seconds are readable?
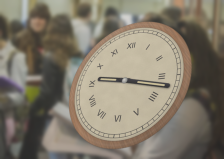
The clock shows **9:17**
